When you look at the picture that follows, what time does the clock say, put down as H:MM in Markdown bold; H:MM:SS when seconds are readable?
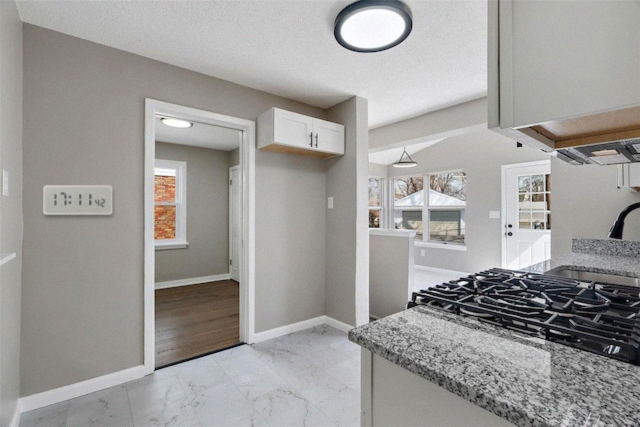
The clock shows **17:11**
